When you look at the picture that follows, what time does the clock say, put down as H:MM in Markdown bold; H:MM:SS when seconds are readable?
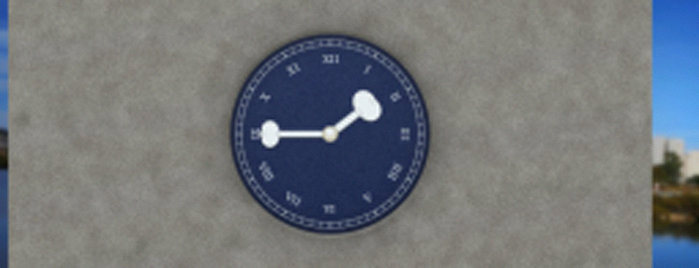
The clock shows **1:45**
